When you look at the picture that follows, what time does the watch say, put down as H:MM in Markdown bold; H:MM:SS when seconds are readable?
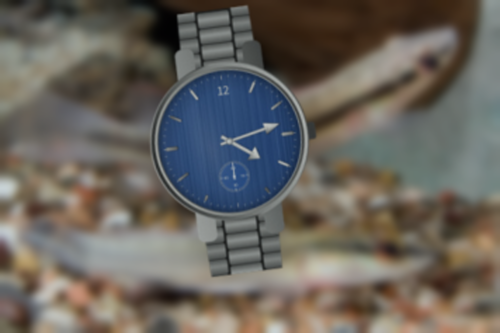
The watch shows **4:13**
